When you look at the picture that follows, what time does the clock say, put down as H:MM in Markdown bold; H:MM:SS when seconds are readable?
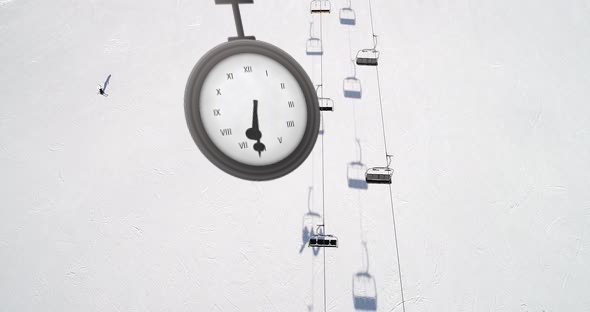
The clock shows **6:31**
